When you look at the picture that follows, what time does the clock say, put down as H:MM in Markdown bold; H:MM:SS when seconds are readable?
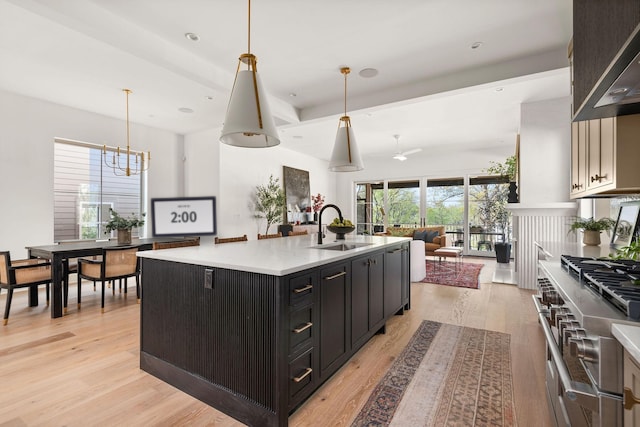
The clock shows **2:00**
